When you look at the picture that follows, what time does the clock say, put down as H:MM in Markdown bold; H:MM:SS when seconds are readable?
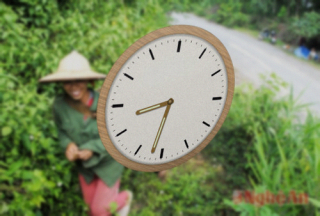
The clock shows **8:32**
